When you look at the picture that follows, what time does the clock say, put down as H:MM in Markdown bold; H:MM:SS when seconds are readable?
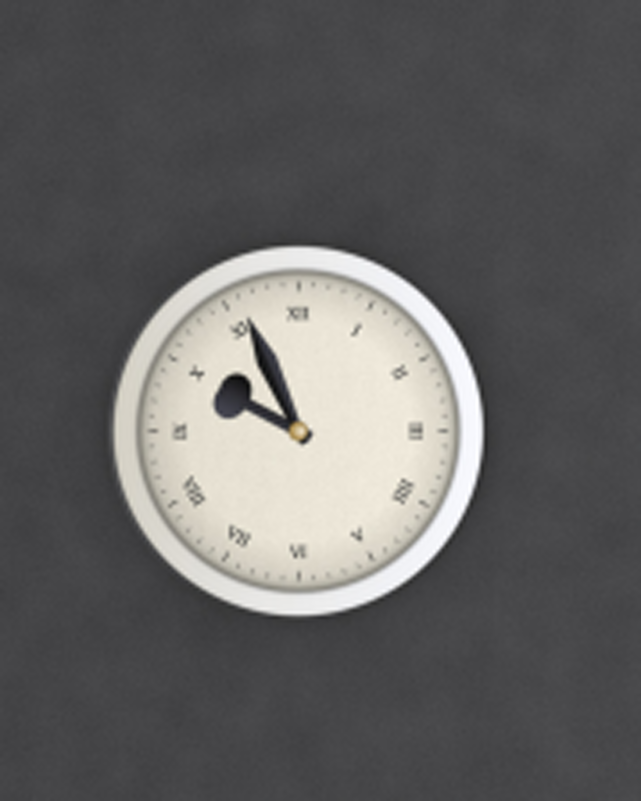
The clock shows **9:56**
